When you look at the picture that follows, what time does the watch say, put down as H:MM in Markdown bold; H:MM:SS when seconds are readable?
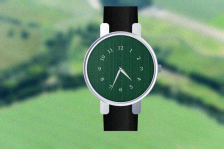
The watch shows **4:34**
